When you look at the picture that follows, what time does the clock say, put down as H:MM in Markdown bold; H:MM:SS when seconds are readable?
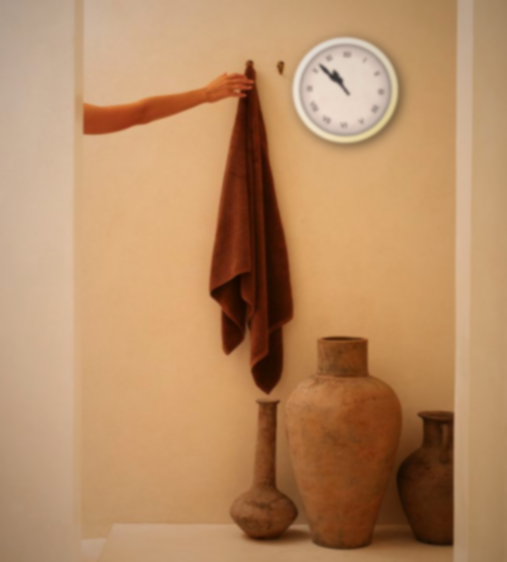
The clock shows **10:52**
